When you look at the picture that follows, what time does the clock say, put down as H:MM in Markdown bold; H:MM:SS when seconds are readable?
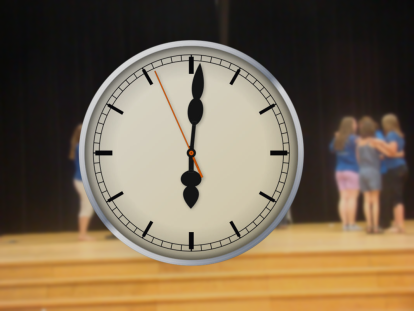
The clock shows **6:00:56**
